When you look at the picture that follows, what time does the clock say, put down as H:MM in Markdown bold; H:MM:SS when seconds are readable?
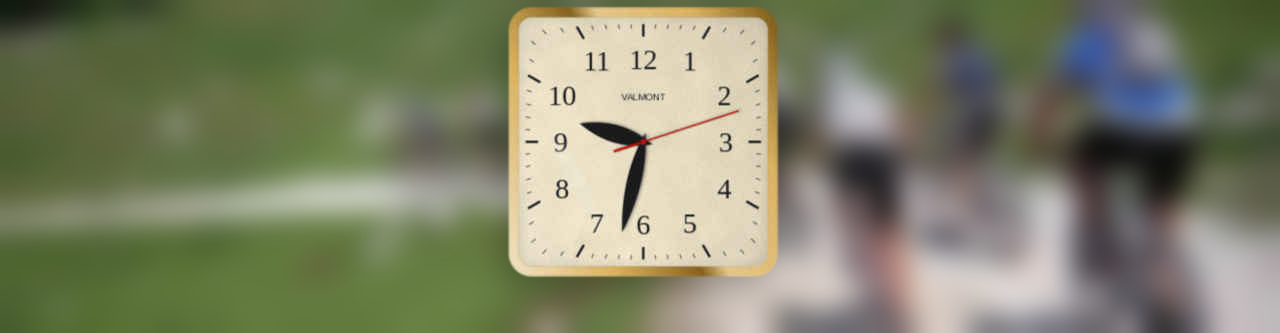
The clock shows **9:32:12**
